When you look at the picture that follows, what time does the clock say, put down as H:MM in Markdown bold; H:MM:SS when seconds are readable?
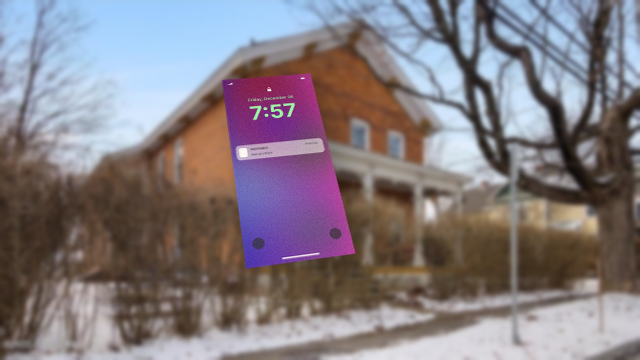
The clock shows **7:57**
